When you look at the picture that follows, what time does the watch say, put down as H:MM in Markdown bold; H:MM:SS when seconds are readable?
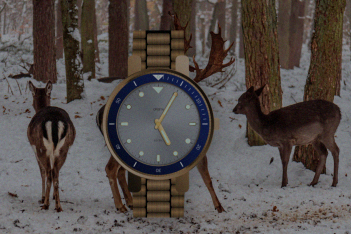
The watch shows **5:05**
